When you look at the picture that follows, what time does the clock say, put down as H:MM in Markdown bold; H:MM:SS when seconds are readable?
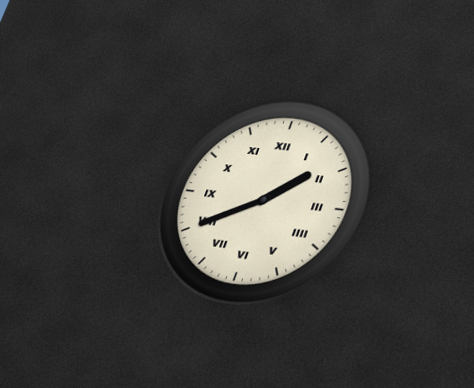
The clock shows **1:40**
